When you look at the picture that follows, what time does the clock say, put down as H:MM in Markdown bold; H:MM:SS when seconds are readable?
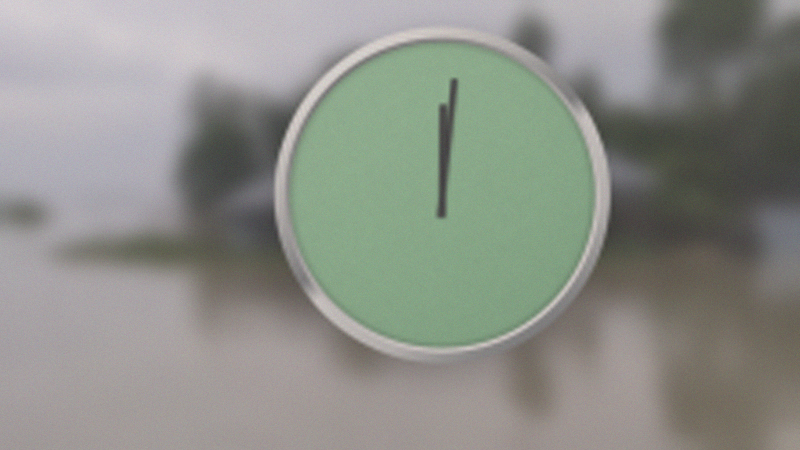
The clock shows **12:01**
